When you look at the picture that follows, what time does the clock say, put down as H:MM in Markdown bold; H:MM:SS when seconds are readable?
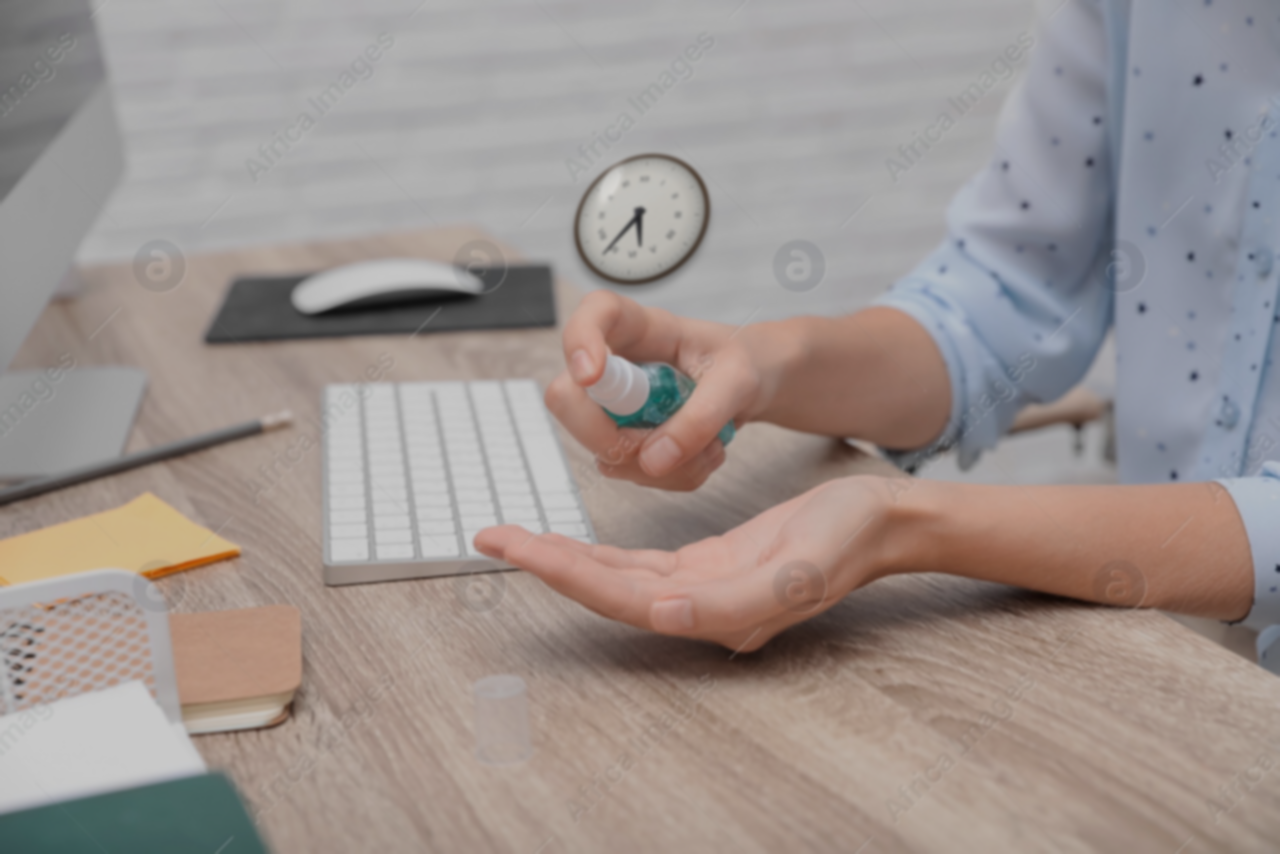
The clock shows **5:36**
